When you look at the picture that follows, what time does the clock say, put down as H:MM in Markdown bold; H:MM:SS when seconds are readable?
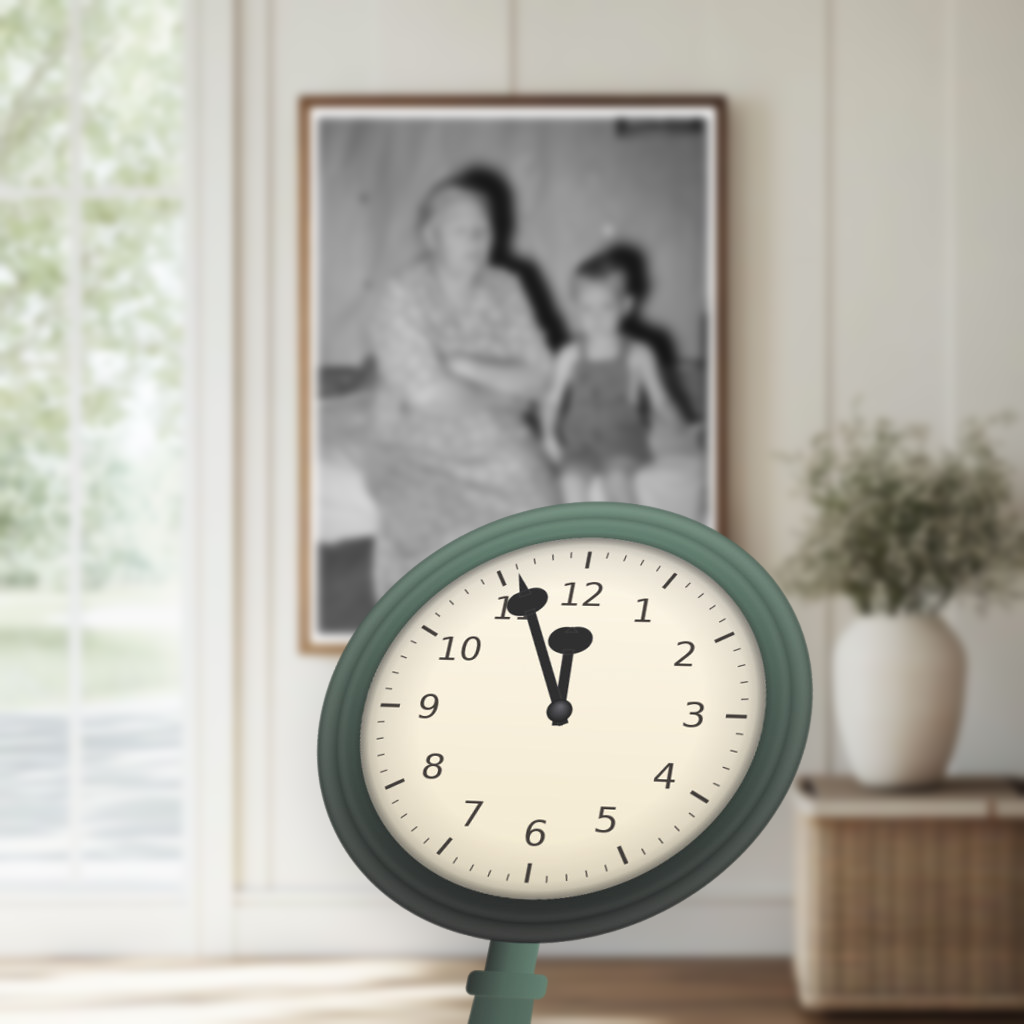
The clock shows **11:56**
